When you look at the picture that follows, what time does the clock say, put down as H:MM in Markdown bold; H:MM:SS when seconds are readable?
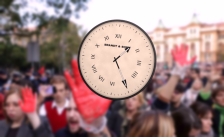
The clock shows **1:25**
